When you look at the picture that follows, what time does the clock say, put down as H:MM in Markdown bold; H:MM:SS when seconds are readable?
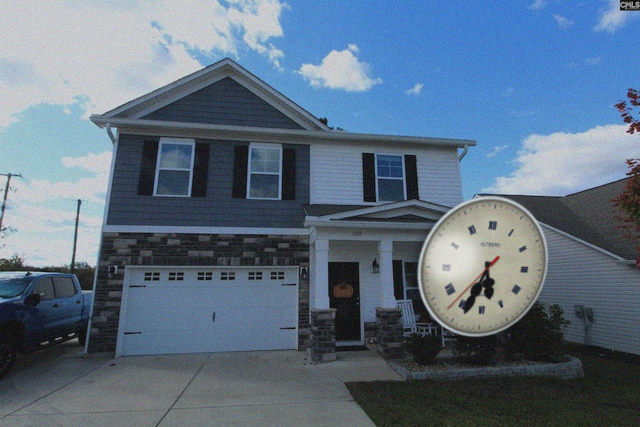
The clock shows **5:33:37**
